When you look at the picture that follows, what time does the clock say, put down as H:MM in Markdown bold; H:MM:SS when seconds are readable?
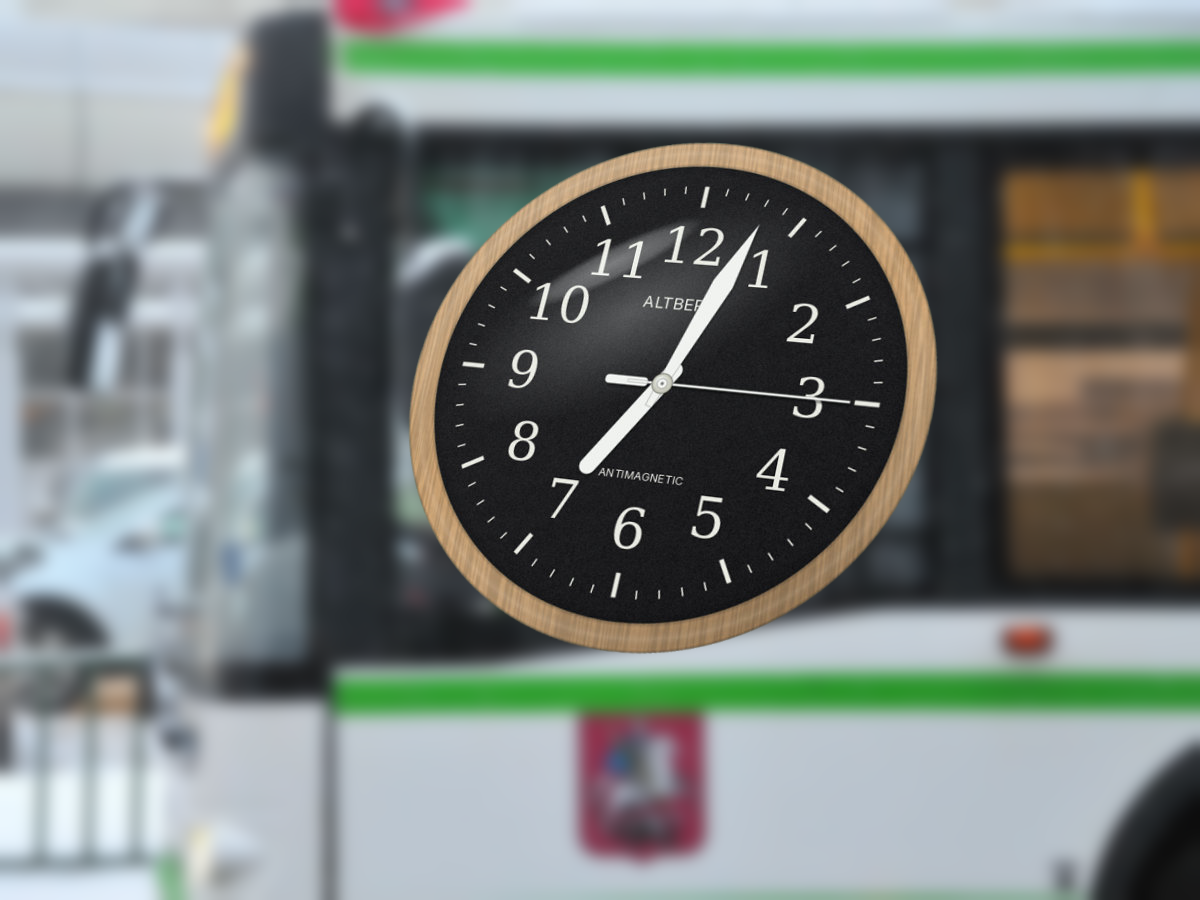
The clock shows **7:03:15**
